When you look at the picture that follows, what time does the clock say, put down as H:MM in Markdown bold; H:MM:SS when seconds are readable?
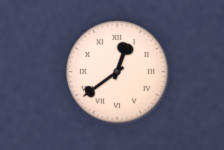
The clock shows **12:39**
